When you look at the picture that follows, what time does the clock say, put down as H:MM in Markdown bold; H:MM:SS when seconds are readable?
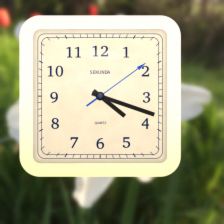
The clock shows **4:18:09**
